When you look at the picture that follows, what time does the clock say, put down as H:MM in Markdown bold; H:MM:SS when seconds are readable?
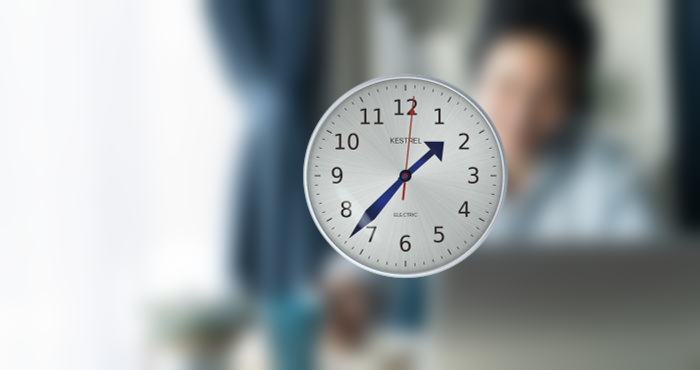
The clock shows **1:37:01**
